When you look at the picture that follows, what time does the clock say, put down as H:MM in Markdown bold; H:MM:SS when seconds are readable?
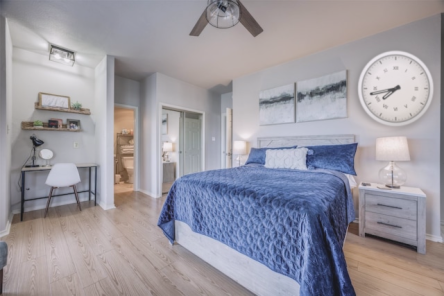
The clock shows **7:43**
